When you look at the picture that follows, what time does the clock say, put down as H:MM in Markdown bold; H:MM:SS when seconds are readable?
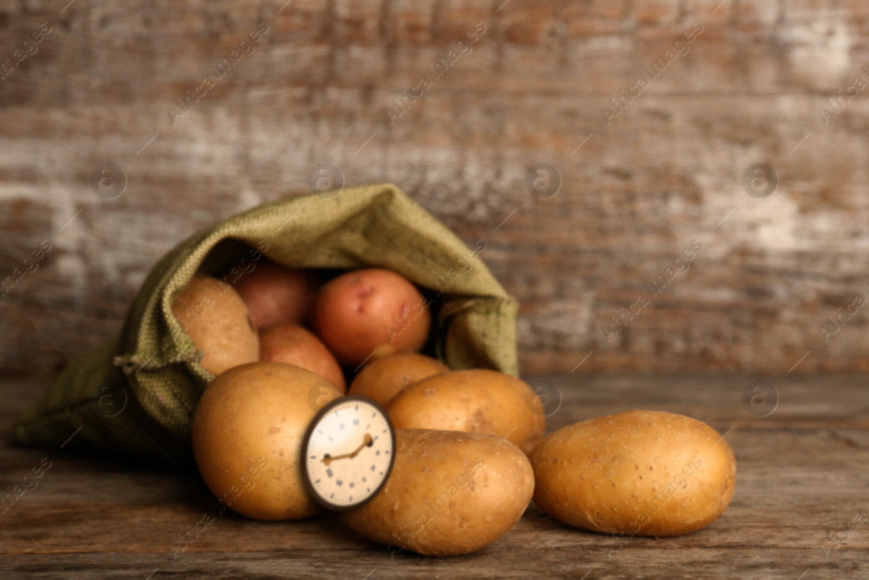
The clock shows **1:44**
